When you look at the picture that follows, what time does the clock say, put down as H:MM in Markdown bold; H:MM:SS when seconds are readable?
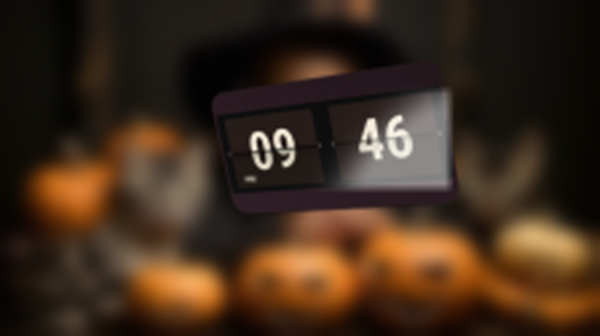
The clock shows **9:46**
